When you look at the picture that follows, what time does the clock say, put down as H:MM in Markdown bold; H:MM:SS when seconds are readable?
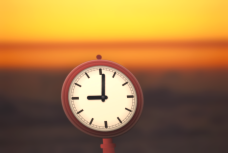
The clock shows **9:01**
